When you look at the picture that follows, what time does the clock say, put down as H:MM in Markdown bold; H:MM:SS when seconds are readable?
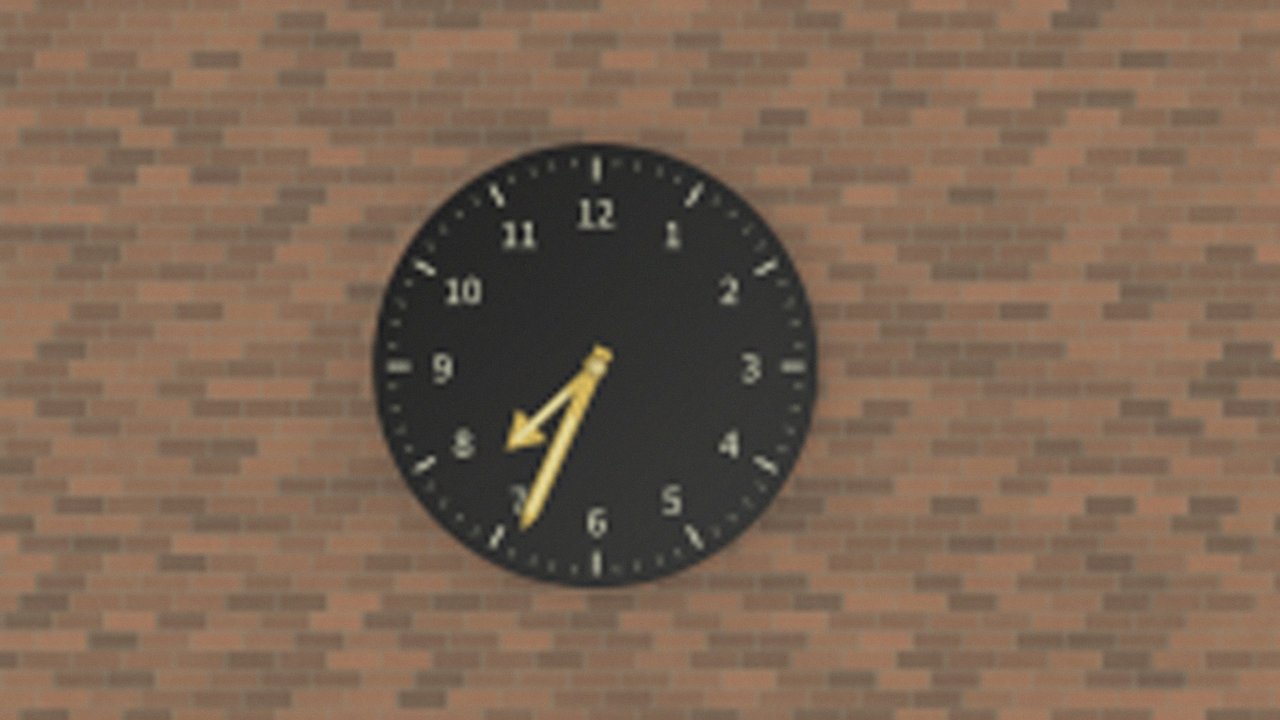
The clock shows **7:34**
